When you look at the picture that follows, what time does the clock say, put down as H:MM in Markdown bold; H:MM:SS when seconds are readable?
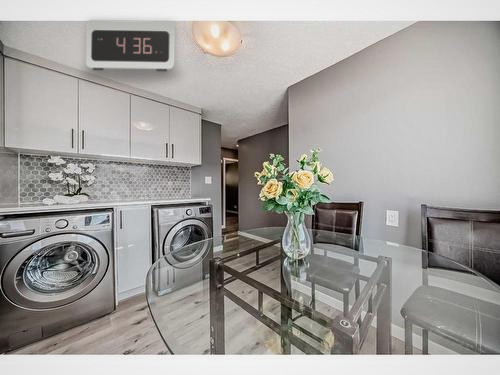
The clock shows **4:36**
